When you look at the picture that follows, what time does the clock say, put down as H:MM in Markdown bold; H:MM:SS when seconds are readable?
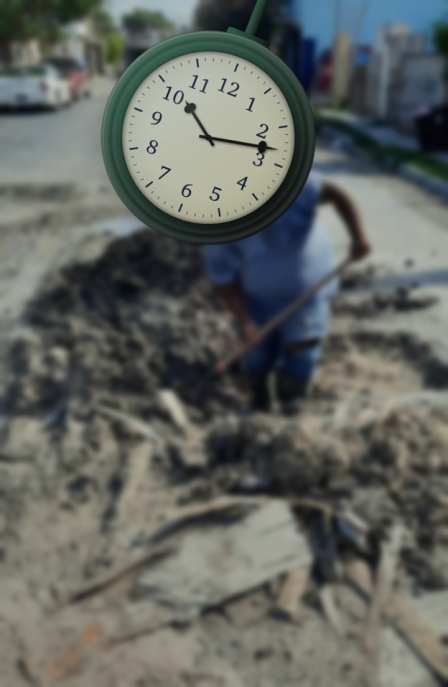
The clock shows **10:13**
